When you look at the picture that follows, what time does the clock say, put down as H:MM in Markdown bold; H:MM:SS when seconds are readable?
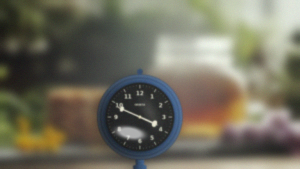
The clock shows **3:49**
